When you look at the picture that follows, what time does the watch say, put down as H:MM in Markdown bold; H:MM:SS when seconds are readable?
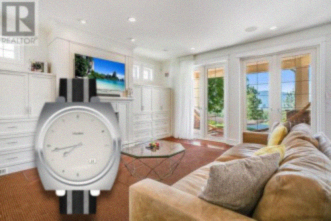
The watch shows **7:43**
